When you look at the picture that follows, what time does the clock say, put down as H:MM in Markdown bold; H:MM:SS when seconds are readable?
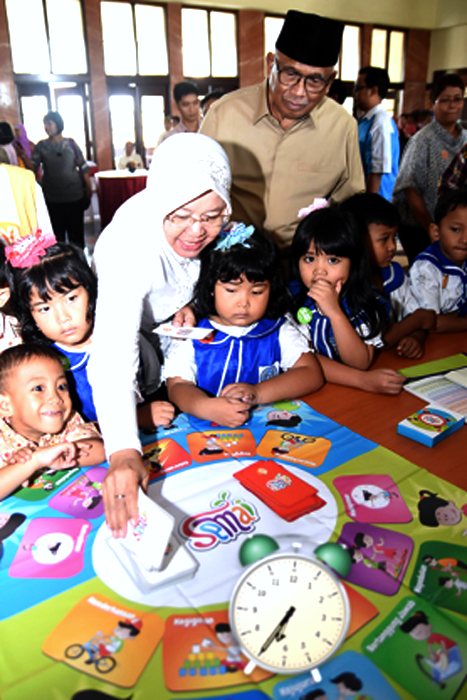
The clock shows **6:35**
